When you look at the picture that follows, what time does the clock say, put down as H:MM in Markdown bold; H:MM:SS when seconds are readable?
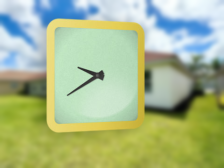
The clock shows **9:40**
